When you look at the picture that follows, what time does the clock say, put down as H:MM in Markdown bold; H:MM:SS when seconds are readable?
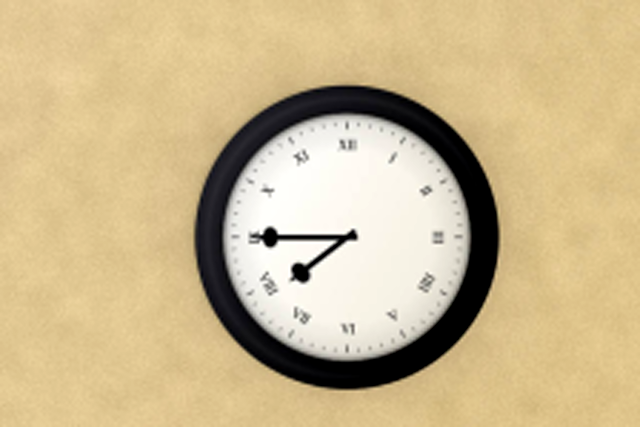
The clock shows **7:45**
